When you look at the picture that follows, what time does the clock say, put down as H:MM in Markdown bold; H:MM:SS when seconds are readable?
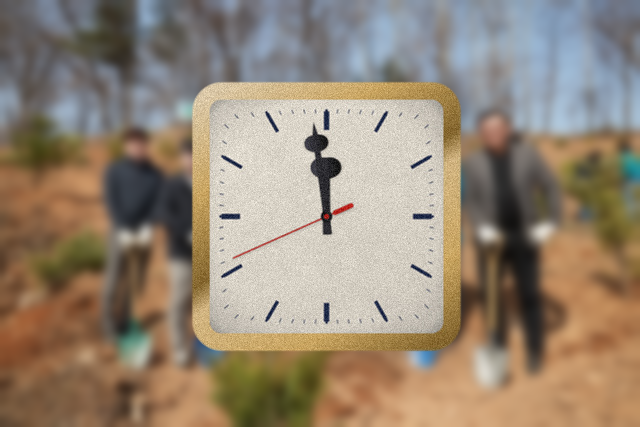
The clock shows **11:58:41**
